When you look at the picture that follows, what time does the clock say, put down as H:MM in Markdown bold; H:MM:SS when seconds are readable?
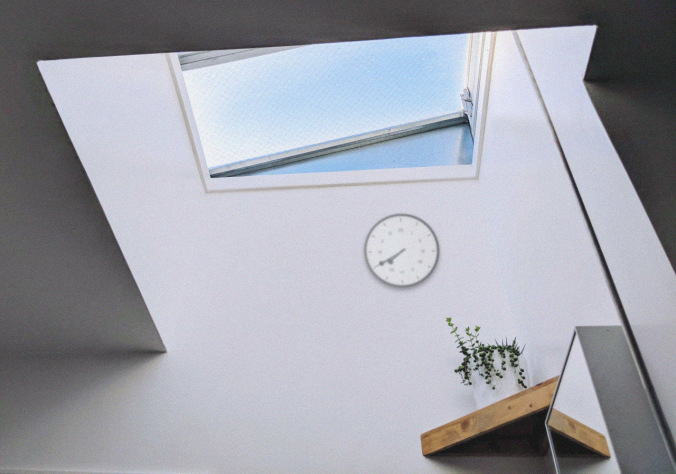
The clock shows **7:40**
